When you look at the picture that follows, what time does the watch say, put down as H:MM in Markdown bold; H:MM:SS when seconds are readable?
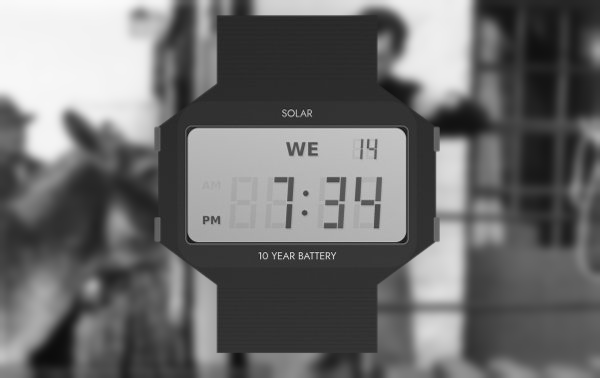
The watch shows **7:34**
